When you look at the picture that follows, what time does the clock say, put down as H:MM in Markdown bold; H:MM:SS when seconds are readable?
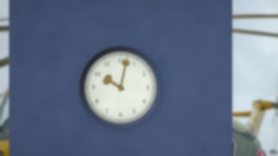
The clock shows **10:02**
